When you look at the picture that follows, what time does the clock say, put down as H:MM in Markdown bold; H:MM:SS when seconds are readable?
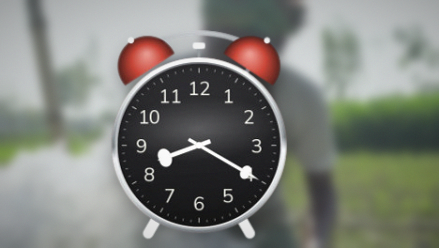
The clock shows **8:20**
